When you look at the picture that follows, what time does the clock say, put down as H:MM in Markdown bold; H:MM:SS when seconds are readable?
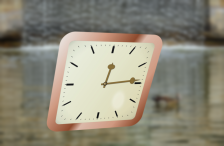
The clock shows **12:14**
